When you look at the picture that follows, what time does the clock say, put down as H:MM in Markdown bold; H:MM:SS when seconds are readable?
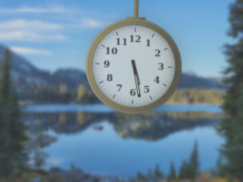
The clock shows **5:28**
